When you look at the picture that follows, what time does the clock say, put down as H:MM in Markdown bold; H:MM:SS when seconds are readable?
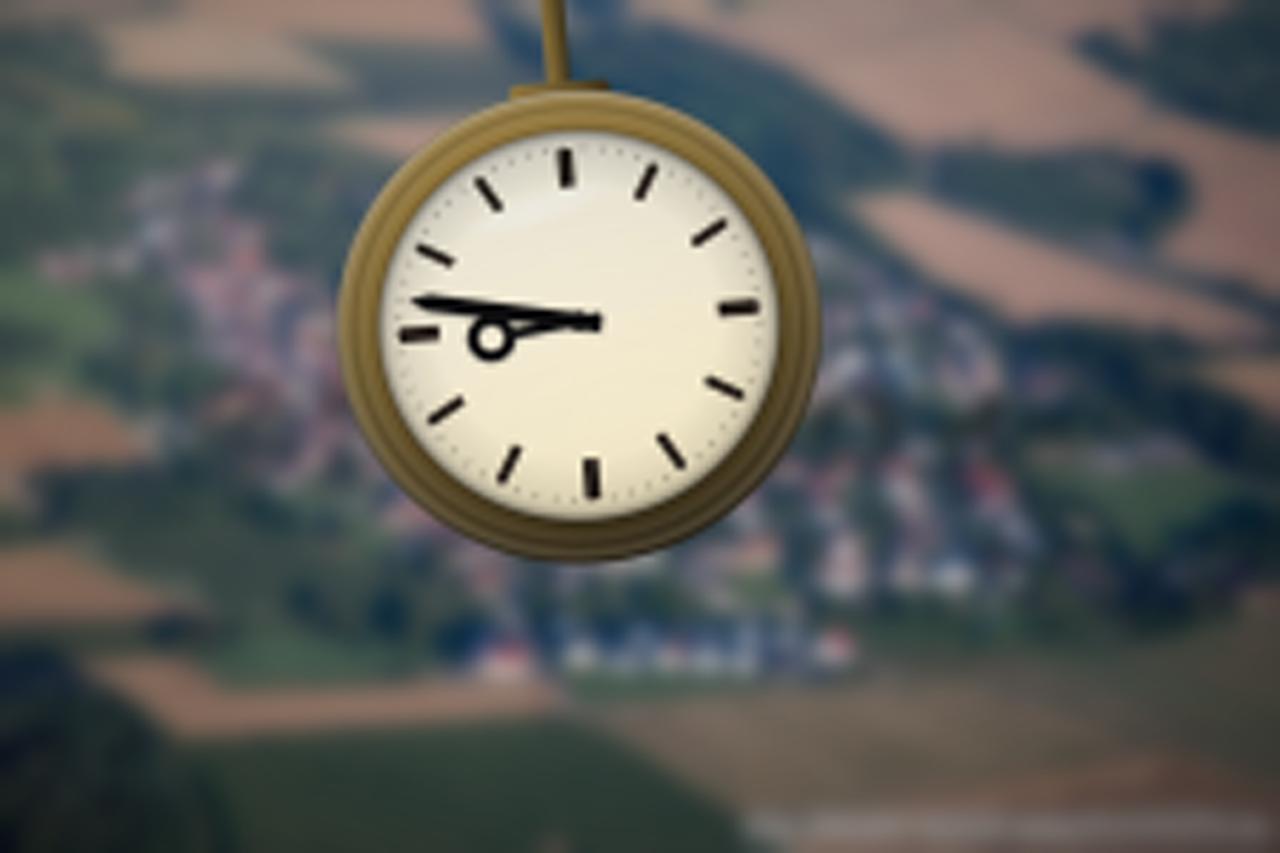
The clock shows **8:47**
